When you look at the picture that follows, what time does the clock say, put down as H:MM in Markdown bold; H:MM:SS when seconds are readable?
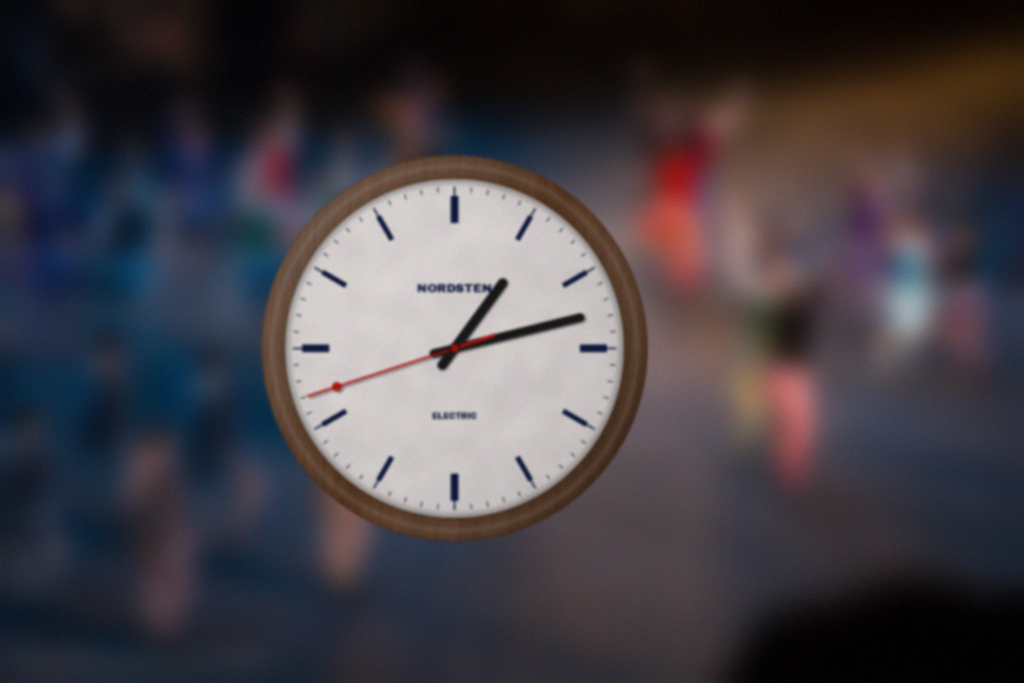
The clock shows **1:12:42**
